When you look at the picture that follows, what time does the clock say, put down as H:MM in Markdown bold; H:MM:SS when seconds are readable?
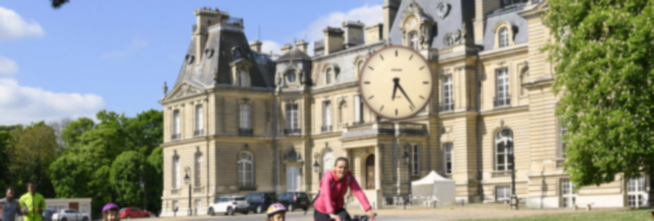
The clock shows **6:24**
